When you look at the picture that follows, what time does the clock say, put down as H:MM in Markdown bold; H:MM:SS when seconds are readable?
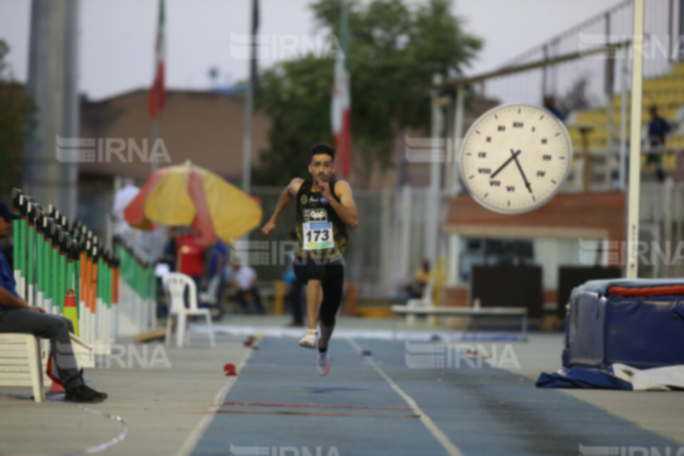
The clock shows **7:25**
